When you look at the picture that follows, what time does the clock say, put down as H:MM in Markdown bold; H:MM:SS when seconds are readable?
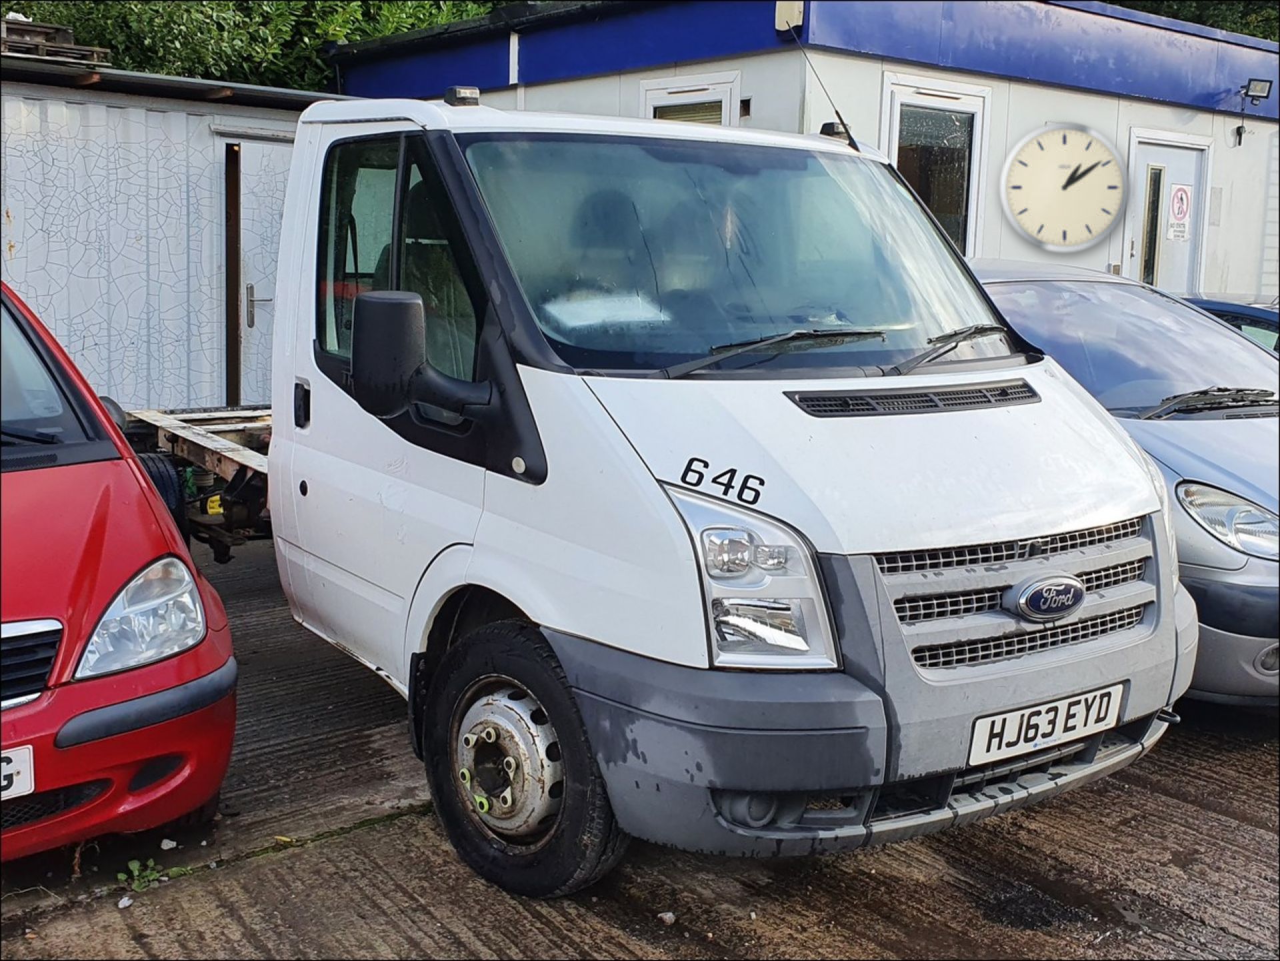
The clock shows **1:09**
